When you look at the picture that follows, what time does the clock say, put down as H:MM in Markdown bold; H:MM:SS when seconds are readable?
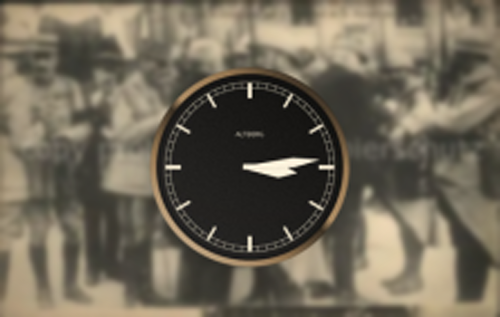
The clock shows **3:14**
